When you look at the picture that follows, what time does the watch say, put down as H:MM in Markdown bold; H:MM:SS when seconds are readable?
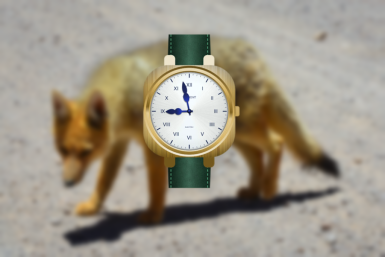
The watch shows **8:58**
